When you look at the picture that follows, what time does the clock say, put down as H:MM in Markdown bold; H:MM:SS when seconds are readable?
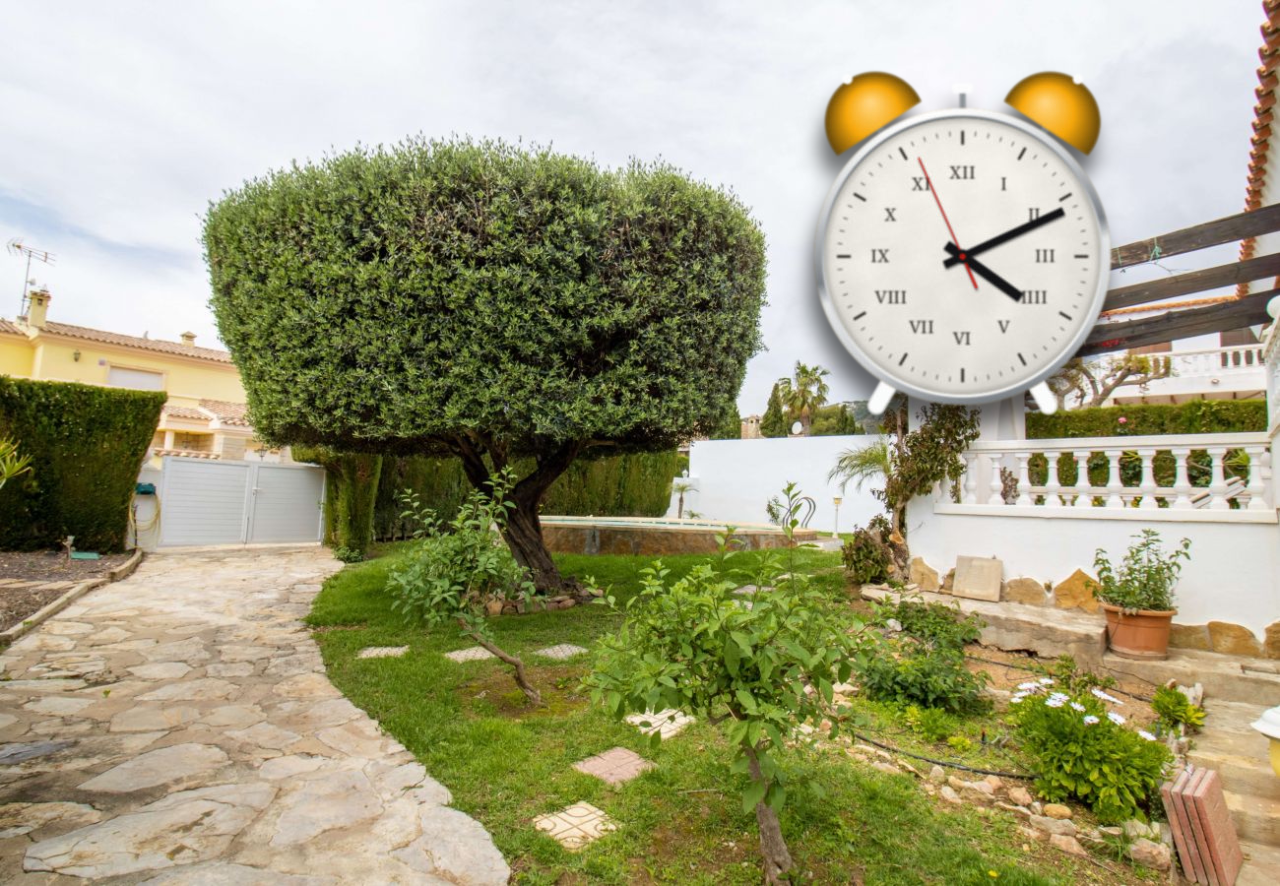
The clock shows **4:10:56**
